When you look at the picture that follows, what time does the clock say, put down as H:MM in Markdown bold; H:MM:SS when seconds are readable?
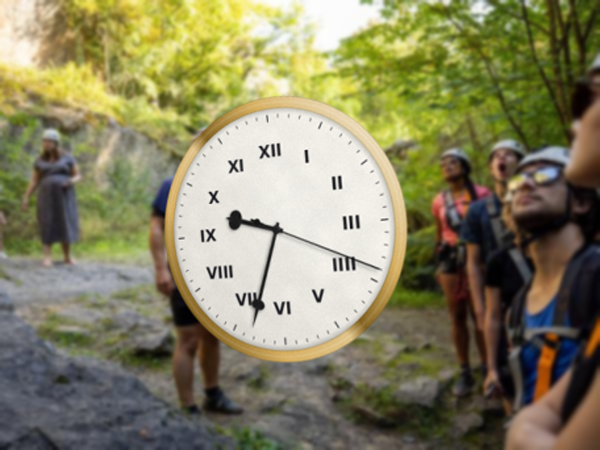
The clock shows **9:33:19**
